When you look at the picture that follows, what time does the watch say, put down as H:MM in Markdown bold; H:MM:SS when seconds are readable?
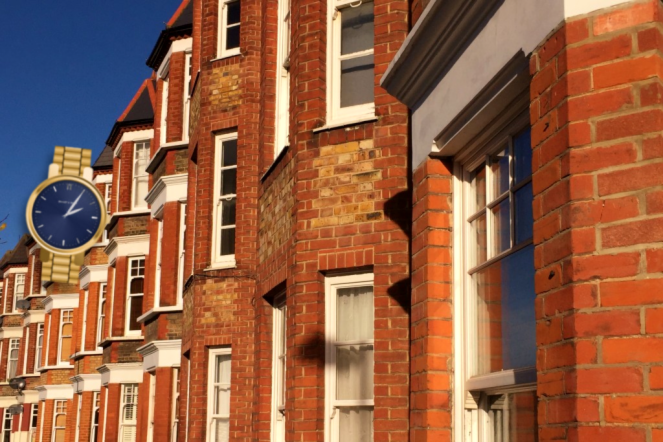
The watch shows **2:05**
